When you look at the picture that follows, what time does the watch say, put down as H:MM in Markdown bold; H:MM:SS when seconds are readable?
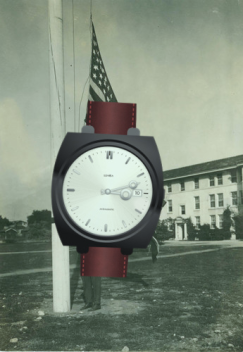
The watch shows **3:12**
